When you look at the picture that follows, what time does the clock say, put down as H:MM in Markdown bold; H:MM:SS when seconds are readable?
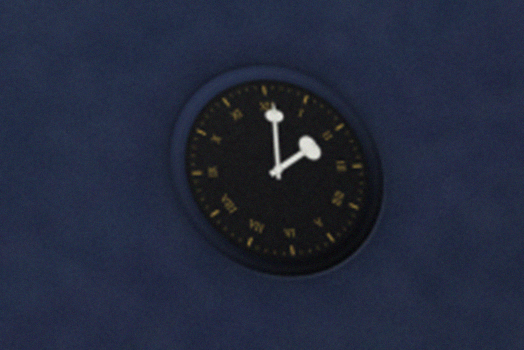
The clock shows **2:01**
